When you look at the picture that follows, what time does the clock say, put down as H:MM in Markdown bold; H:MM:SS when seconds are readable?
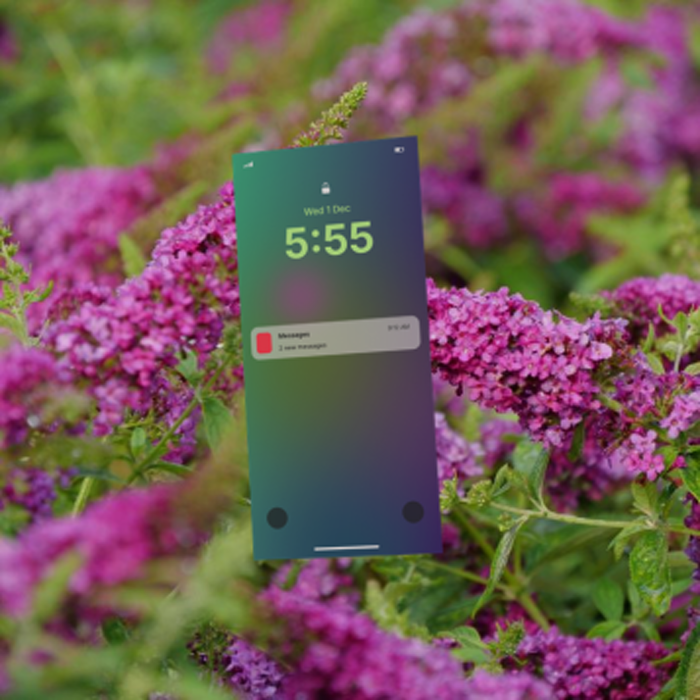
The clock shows **5:55**
